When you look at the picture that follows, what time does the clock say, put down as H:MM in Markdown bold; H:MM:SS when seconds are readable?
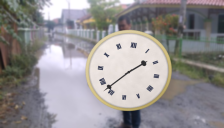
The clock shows **1:37**
